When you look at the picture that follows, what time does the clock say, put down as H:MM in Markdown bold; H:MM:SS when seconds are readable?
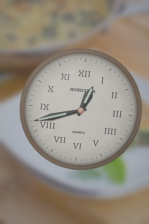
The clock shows **12:42**
